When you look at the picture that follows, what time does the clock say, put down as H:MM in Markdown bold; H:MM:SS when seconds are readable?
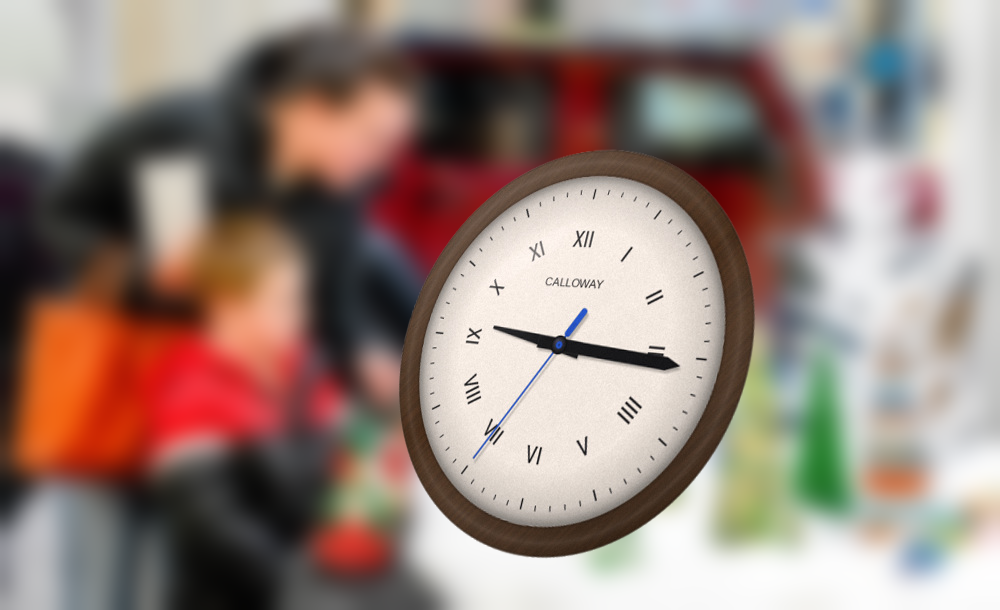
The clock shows **9:15:35**
